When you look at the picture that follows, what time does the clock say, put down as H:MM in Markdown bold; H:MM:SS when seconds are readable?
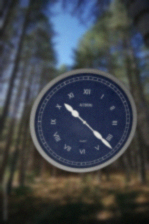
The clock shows **10:22**
